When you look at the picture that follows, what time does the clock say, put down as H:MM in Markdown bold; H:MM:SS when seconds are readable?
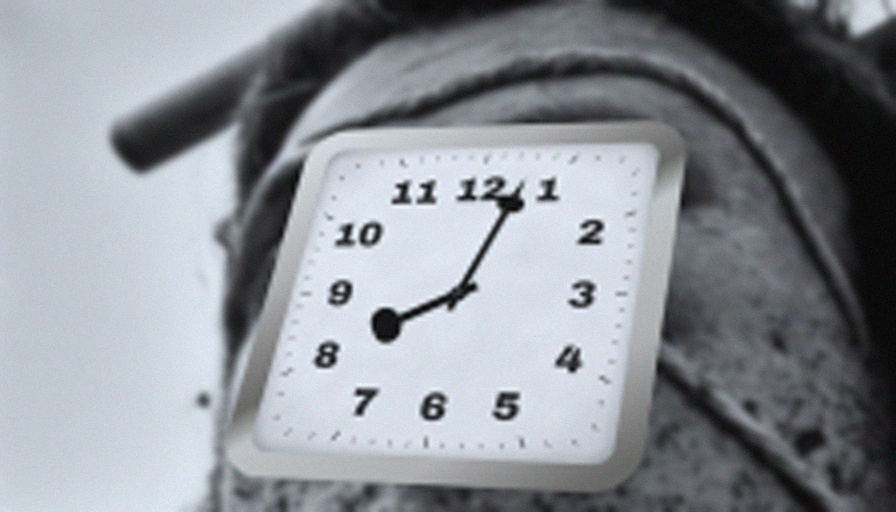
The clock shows **8:03**
